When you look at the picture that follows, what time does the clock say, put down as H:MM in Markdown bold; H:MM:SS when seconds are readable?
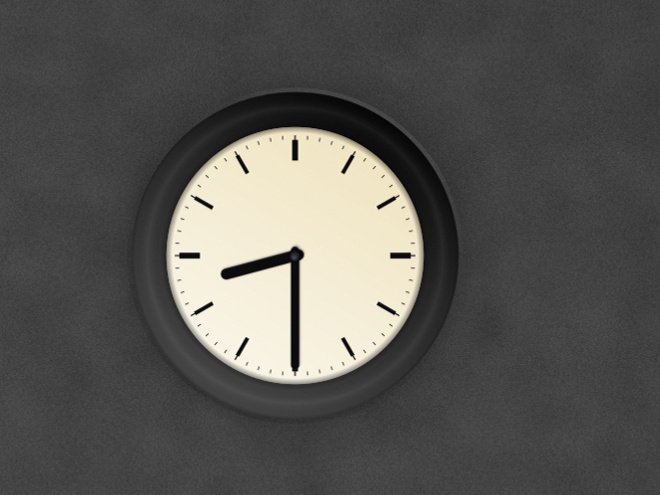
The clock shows **8:30**
